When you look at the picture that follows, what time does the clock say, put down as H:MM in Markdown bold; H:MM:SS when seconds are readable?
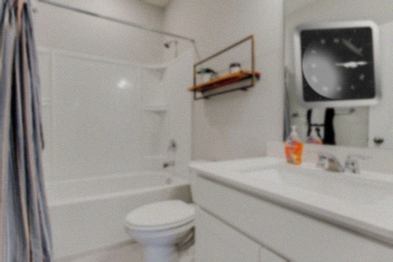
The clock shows **3:15**
